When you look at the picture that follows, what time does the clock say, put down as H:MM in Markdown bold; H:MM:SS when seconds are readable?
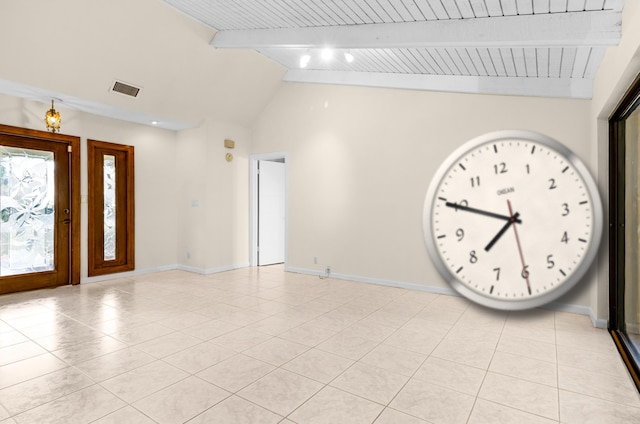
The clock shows **7:49:30**
